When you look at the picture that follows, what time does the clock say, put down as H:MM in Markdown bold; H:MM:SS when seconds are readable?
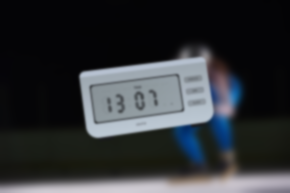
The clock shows **13:07**
